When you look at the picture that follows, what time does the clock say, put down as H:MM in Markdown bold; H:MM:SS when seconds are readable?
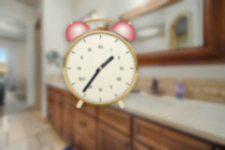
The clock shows **1:36**
